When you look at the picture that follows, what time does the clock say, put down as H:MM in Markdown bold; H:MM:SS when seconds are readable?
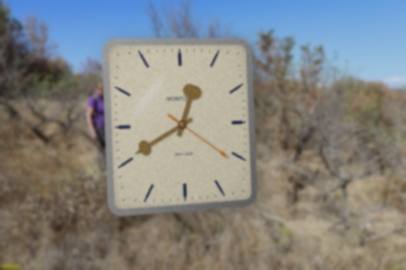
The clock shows **12:40:21**
